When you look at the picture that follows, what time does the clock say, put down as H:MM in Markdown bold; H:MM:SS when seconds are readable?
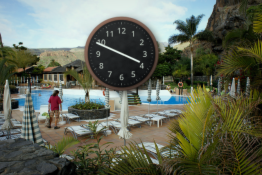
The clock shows **3:49**
